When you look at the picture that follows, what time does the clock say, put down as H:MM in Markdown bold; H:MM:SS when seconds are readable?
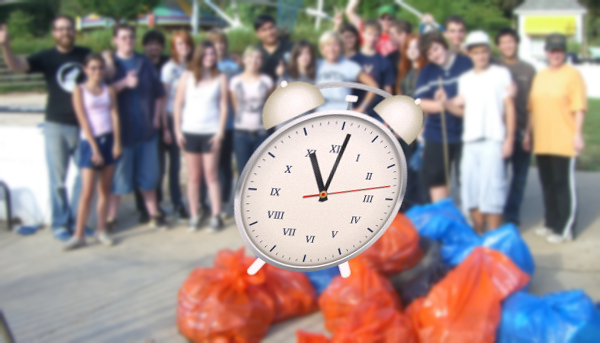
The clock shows **11:01:13**
